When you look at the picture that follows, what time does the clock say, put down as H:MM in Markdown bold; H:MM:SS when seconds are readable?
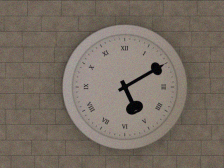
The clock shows **5:10**
